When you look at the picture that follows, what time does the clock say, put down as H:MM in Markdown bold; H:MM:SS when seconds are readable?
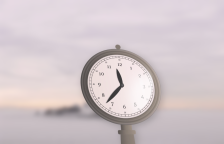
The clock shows **11:37**
